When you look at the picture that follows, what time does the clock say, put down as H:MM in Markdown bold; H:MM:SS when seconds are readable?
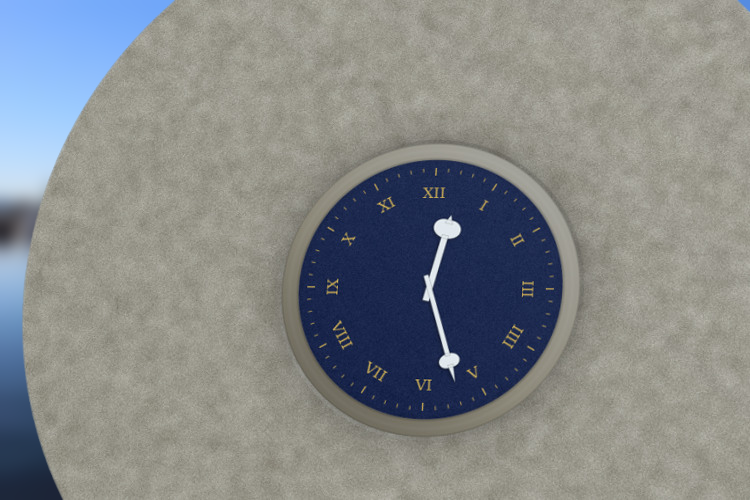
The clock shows **12:27**
